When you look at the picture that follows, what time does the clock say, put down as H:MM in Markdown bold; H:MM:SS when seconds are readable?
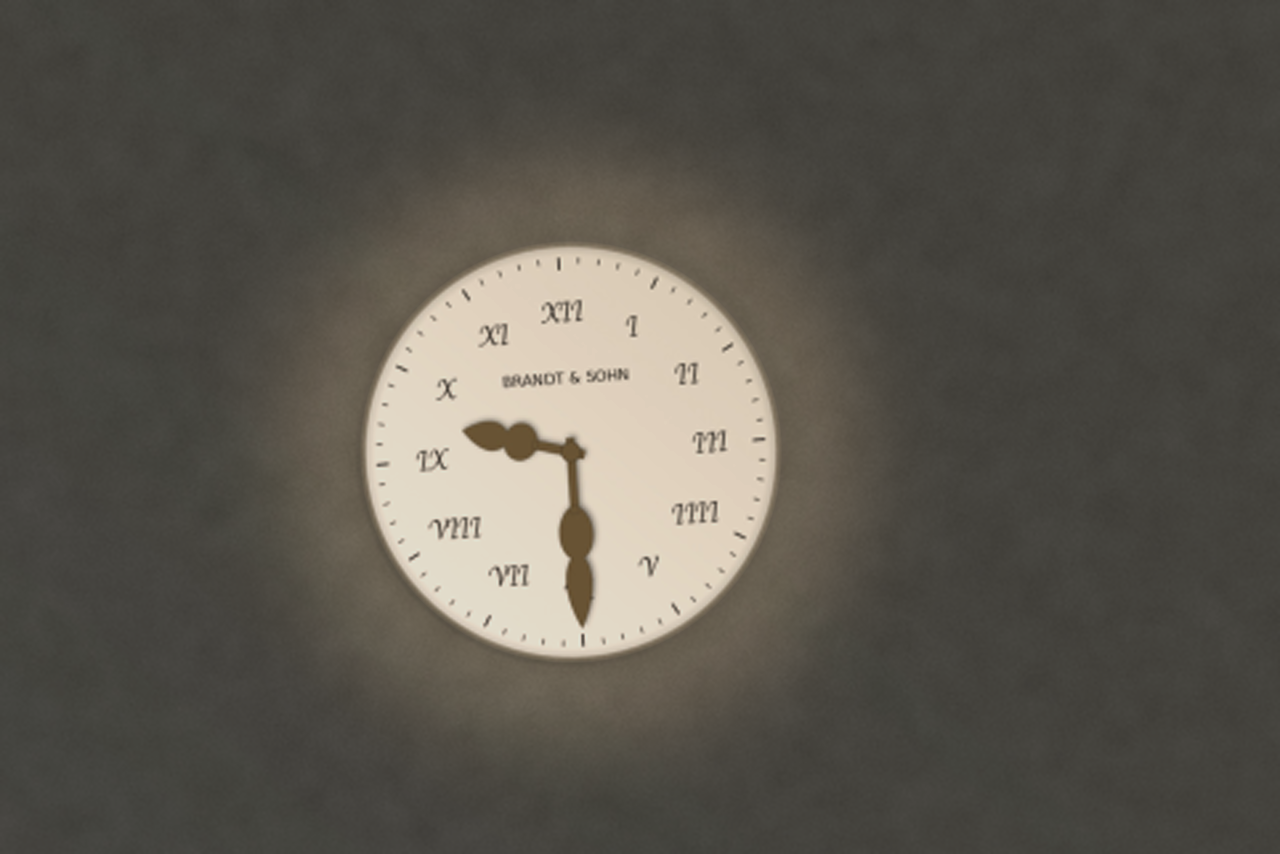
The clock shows **9:30**
